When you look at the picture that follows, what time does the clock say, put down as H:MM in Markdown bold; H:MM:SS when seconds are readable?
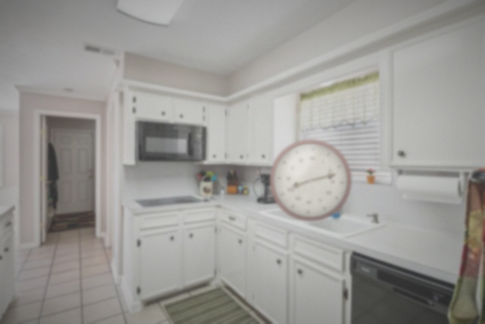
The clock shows **8:12**
